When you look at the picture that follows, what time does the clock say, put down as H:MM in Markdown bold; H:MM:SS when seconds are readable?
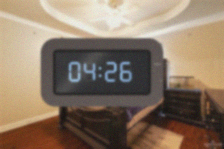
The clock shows **4:26**
